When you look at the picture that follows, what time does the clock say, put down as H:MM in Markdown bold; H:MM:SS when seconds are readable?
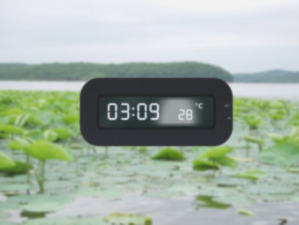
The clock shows **3:09**
